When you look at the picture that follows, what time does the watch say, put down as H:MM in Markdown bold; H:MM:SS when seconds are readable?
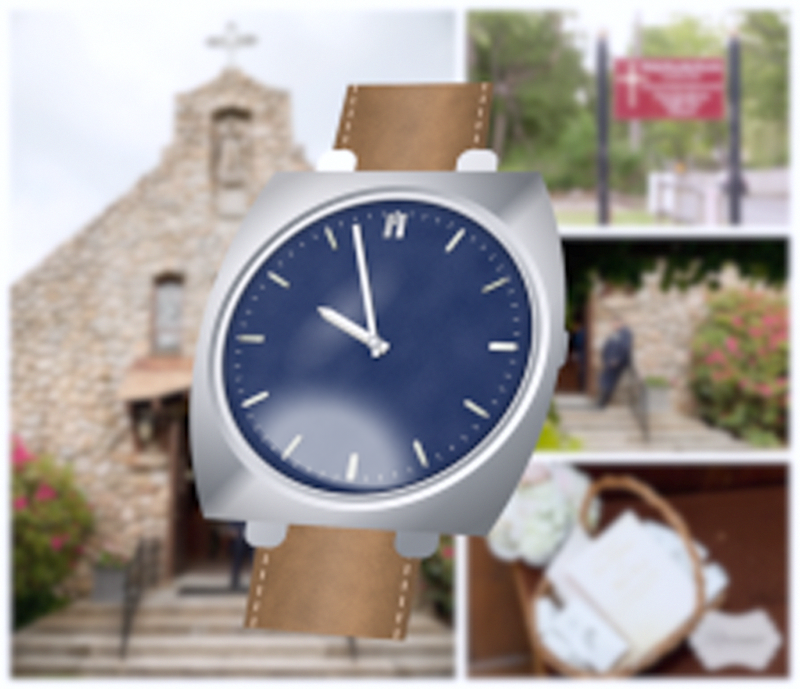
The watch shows **9:57**
